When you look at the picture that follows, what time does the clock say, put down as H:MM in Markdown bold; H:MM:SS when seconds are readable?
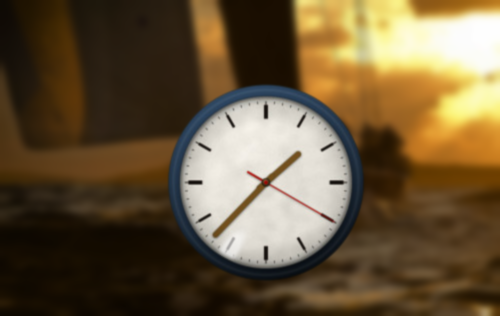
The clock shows **1:37:20**
